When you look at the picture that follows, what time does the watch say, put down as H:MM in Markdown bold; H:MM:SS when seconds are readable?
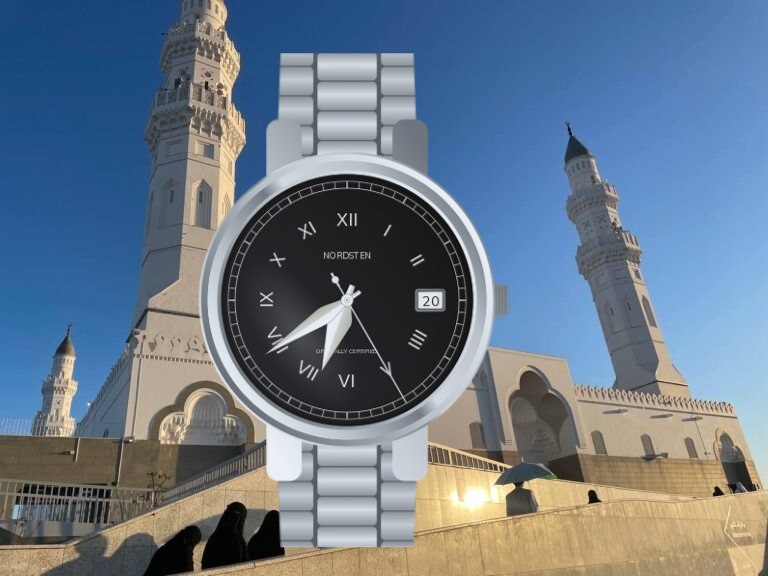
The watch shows **6:39:25**
